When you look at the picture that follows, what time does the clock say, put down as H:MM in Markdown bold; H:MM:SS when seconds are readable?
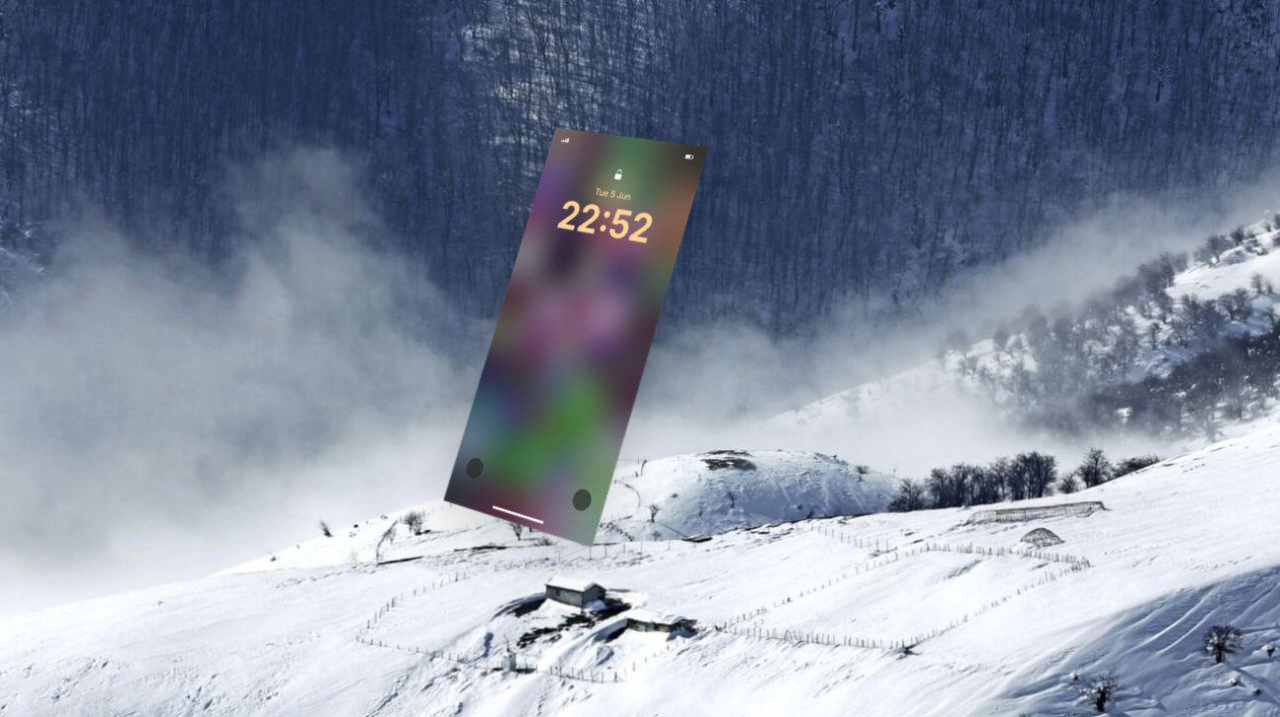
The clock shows **22:52**
